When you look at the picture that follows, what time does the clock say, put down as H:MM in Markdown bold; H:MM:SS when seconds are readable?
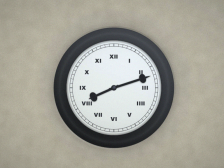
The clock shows **8:12**
